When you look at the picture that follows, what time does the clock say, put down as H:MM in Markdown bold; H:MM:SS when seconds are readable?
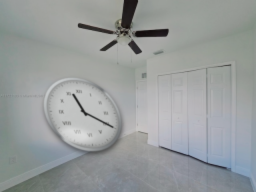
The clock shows **11:20**
